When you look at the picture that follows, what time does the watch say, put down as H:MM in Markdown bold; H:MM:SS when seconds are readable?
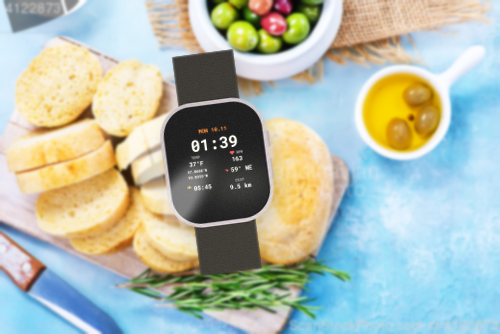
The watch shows **1:39**
